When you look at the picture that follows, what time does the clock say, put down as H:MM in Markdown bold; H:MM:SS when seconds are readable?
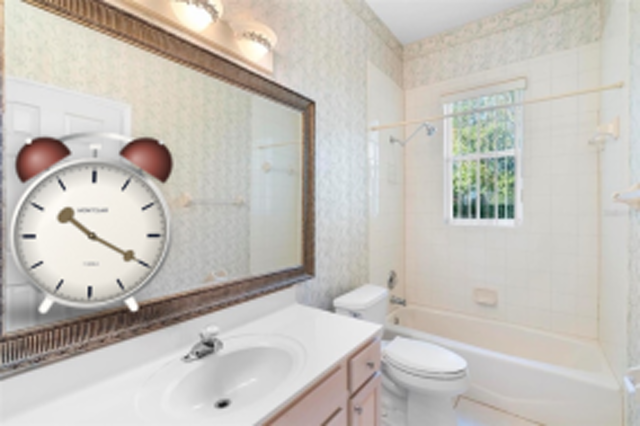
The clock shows **10:20**
